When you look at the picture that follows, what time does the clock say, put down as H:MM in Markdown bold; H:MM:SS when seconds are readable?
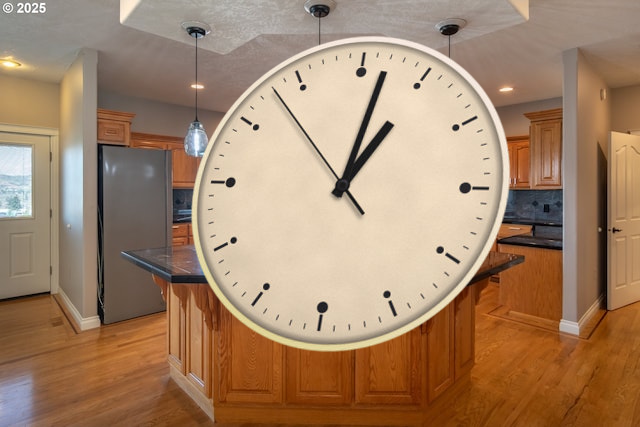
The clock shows **1:01:53**
